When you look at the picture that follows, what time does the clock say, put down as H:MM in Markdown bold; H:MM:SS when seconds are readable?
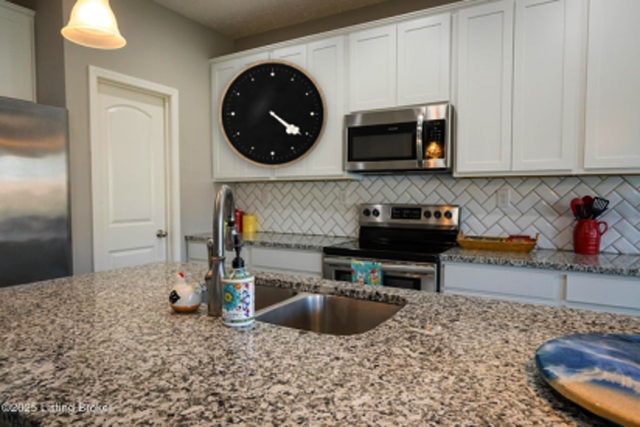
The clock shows **4:21**
